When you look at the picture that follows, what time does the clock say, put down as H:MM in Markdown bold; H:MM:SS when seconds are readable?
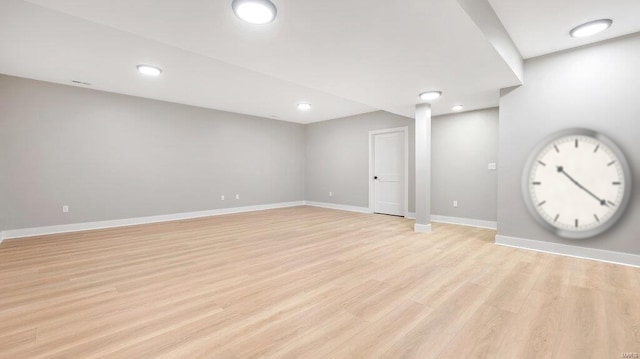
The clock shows **10:21**
